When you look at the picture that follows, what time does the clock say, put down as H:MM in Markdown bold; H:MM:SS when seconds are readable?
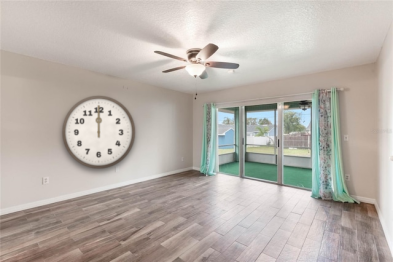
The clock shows **12:00**
